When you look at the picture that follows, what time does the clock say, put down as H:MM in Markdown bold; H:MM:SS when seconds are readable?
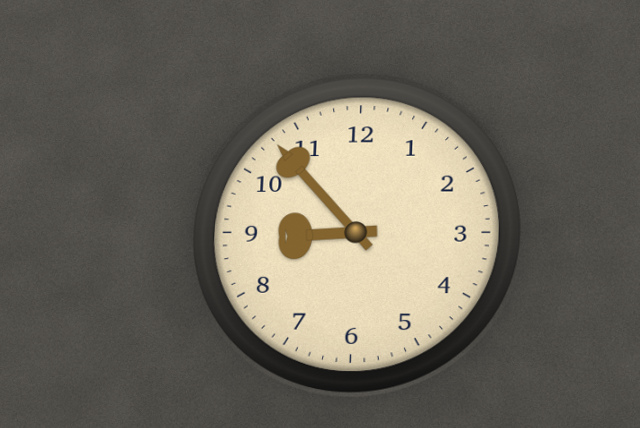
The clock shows **8:53**
